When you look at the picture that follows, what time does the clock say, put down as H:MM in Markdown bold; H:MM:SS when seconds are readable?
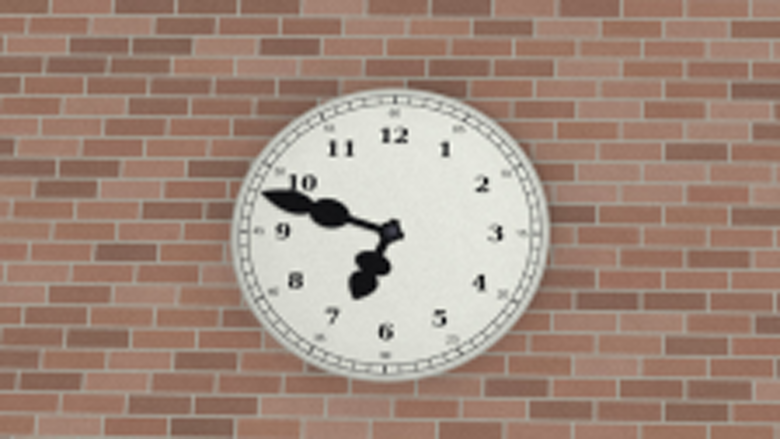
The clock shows **6:48**
